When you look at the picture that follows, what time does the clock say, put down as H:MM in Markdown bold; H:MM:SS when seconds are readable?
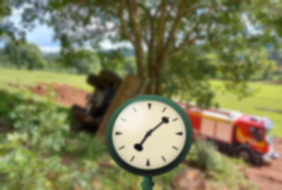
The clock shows **7:08**
